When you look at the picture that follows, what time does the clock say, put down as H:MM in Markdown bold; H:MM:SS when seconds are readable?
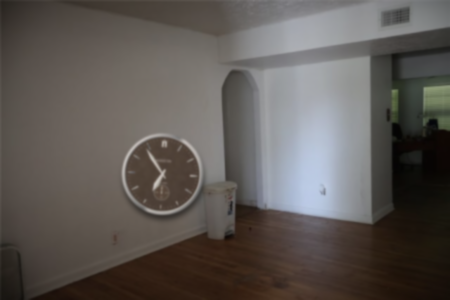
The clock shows **6:54**
